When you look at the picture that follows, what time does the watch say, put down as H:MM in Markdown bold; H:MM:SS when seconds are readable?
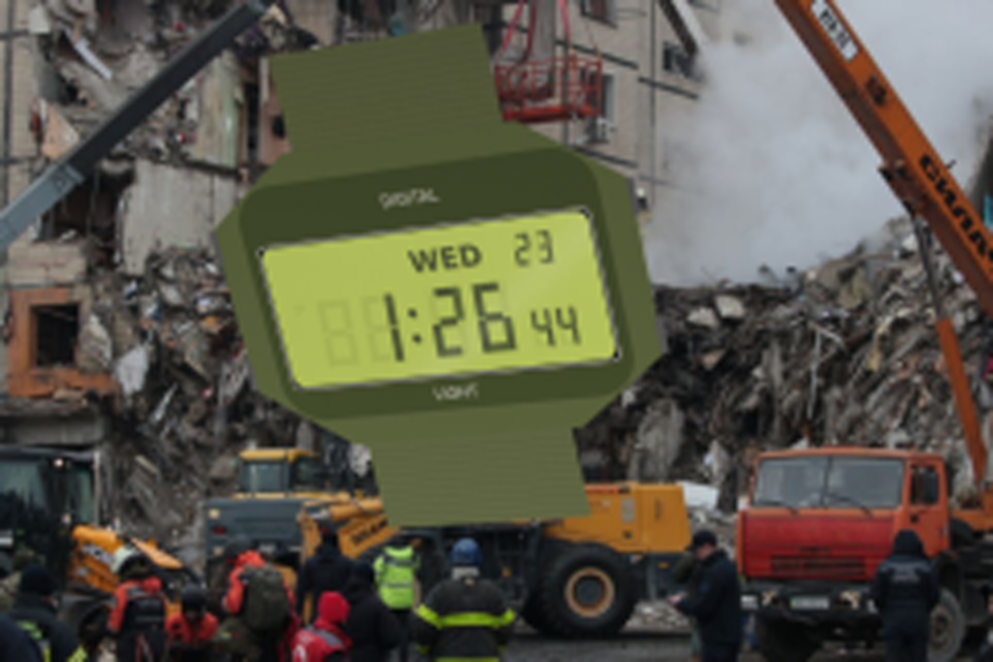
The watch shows **1:26:44**
